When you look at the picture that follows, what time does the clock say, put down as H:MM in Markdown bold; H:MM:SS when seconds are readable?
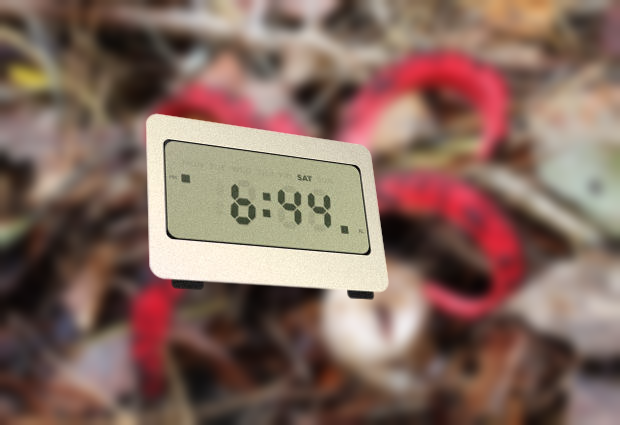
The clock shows **6:44**
